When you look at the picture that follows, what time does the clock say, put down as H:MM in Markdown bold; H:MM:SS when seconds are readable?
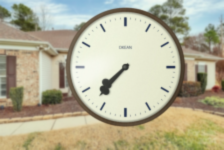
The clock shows **7:37**
